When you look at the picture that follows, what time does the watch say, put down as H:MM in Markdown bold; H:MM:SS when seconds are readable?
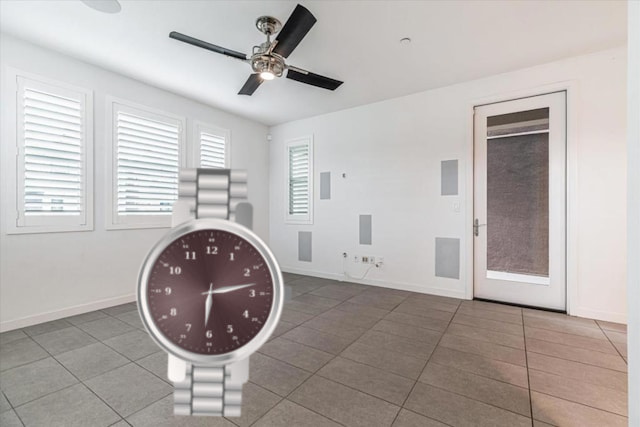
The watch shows **6:13**
